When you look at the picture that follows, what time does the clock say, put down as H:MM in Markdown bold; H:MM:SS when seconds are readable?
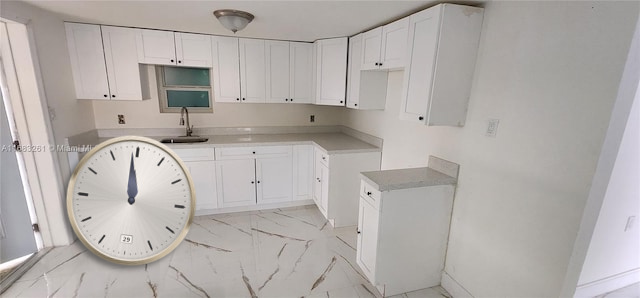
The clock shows **11:59**
